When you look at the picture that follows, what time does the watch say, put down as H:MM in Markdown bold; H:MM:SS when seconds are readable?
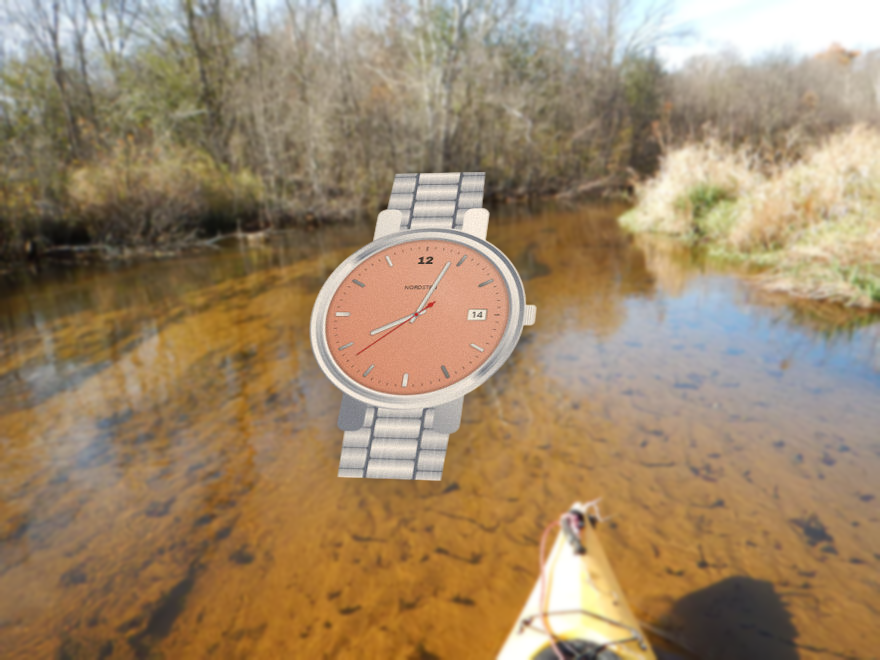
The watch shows **8:03:38**
